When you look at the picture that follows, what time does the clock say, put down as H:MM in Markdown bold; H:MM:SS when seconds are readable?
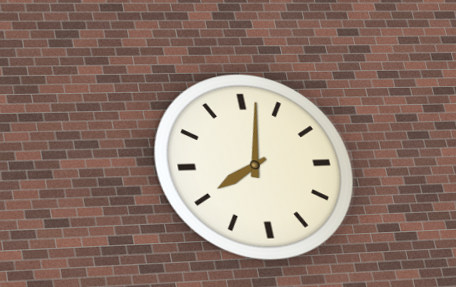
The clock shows **8:02**
